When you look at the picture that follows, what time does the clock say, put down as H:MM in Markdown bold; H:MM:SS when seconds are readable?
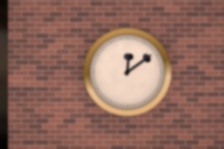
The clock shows **12:09**
